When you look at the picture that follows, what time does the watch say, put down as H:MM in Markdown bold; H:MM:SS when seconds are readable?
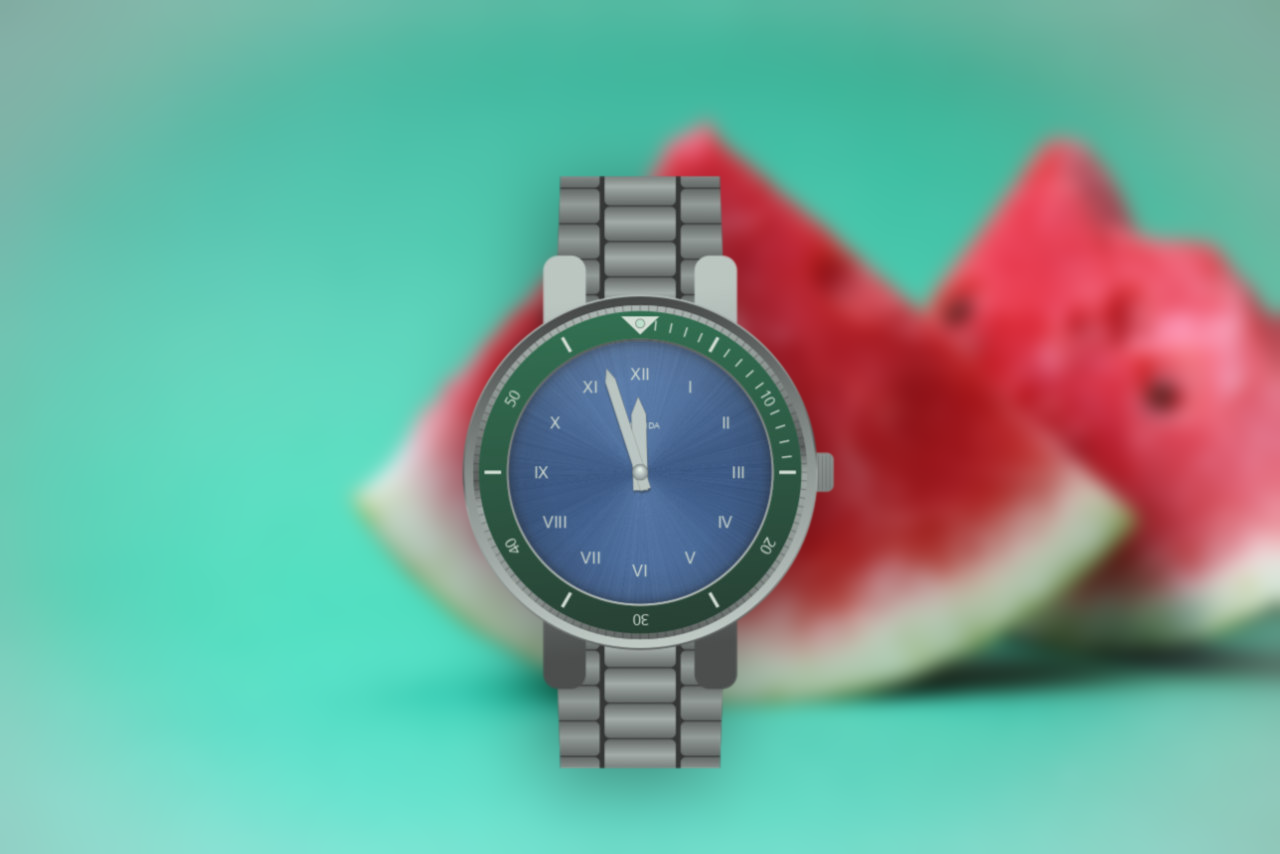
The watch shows **11:57**
